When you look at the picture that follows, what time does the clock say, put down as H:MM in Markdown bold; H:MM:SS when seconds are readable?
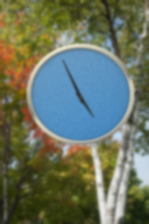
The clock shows **4:56**
